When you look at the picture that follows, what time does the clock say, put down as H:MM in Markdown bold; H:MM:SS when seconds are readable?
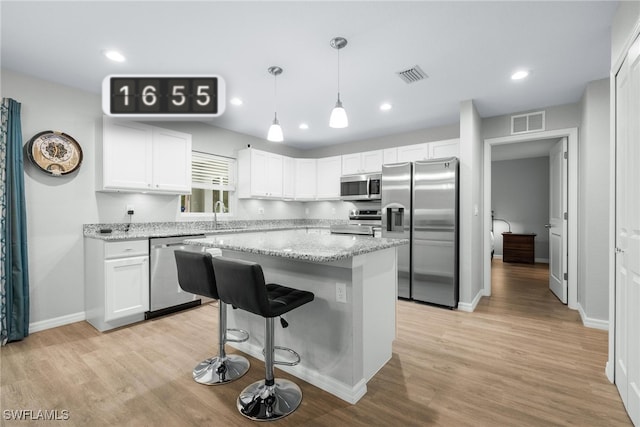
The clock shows **16:55**
